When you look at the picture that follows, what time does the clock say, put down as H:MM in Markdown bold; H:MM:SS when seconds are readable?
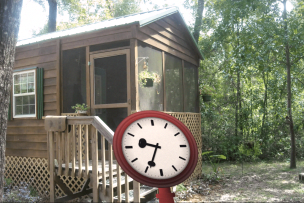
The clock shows **9:34**
